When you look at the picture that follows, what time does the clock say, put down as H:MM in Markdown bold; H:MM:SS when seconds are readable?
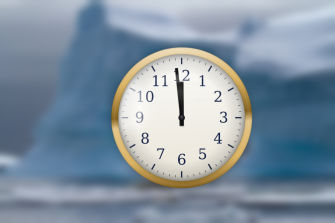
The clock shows **11:59**
